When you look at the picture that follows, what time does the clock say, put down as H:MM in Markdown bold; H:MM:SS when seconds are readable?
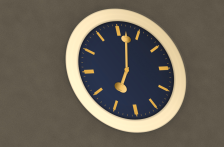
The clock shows **7:02**
